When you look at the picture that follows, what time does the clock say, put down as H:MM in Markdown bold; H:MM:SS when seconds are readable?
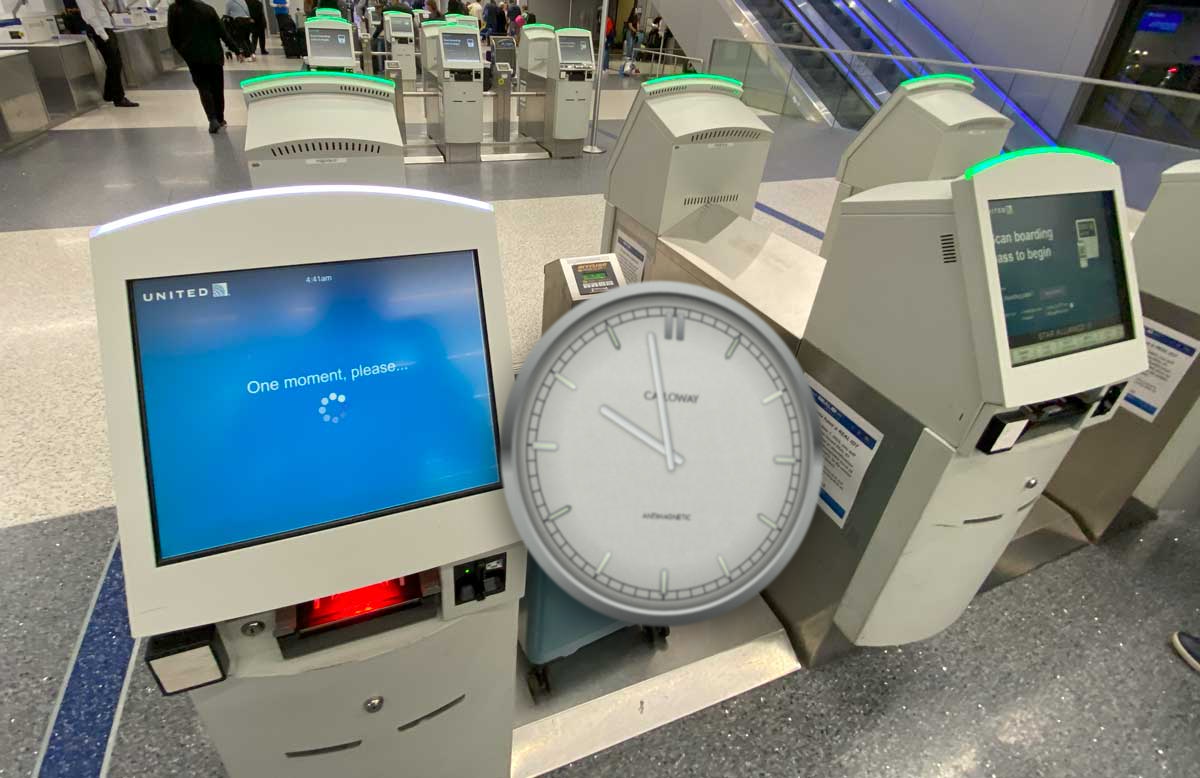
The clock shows **9:58**
